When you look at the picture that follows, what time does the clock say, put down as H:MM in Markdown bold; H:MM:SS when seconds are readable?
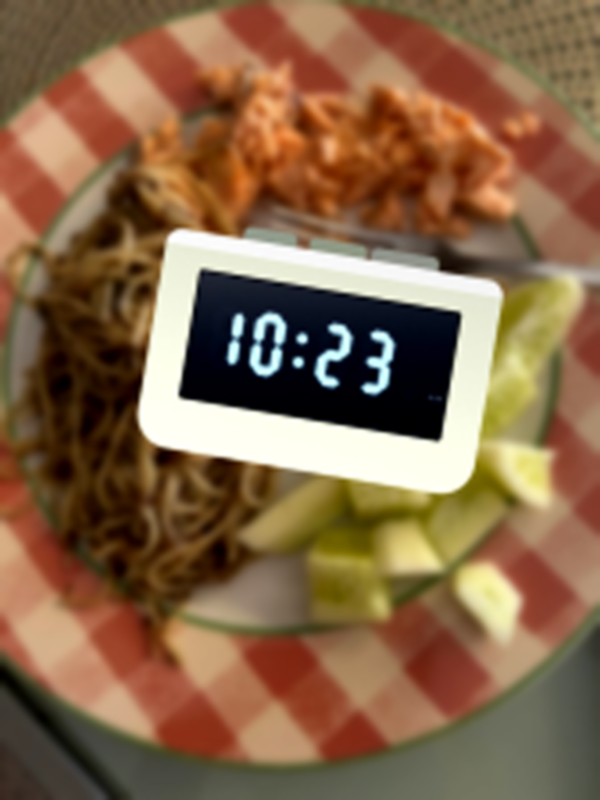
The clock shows **10:23**
